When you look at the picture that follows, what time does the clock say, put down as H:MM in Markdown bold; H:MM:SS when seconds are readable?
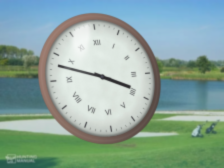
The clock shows **3:48**
